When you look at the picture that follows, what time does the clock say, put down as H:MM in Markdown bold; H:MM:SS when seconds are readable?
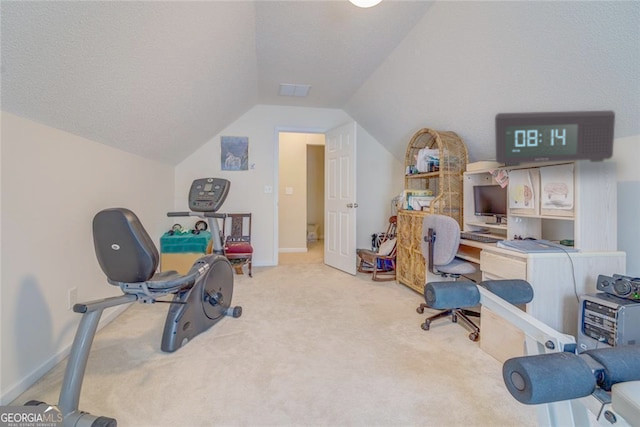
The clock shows **8:14**
